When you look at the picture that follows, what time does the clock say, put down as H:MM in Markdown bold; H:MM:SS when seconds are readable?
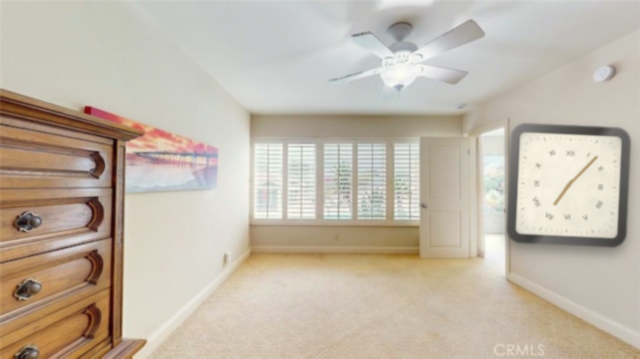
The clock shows **7:07**
